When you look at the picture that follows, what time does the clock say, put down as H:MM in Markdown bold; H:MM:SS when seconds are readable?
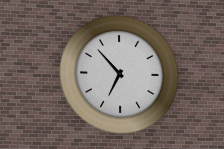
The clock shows **6:53**
